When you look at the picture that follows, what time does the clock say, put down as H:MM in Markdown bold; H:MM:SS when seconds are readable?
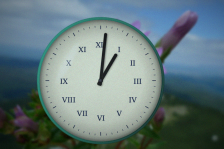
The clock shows **1:01**
